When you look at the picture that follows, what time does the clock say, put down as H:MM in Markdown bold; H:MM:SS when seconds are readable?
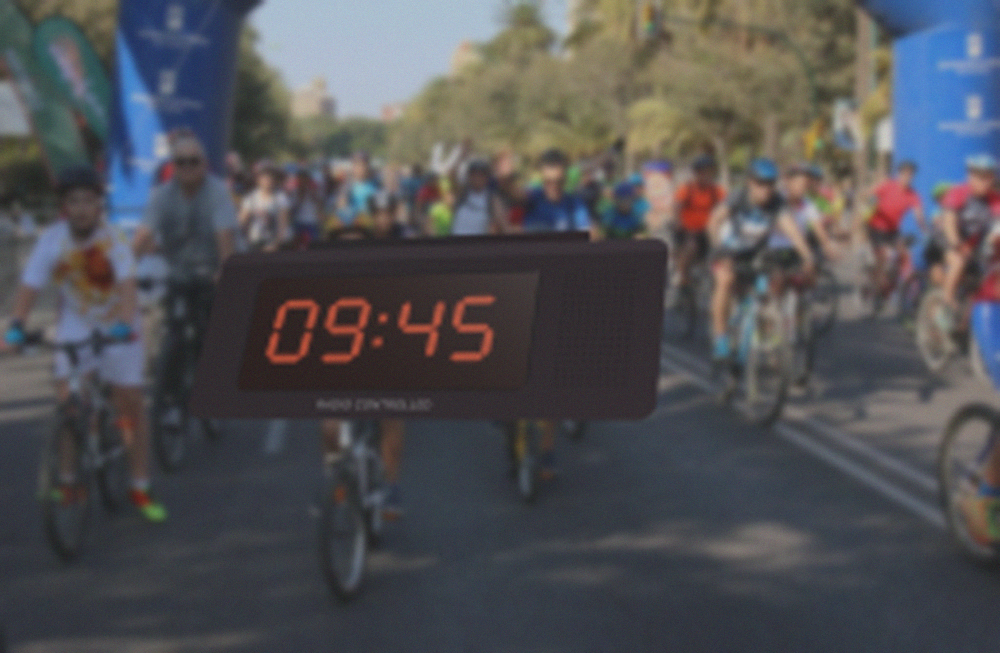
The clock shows **9:45**
